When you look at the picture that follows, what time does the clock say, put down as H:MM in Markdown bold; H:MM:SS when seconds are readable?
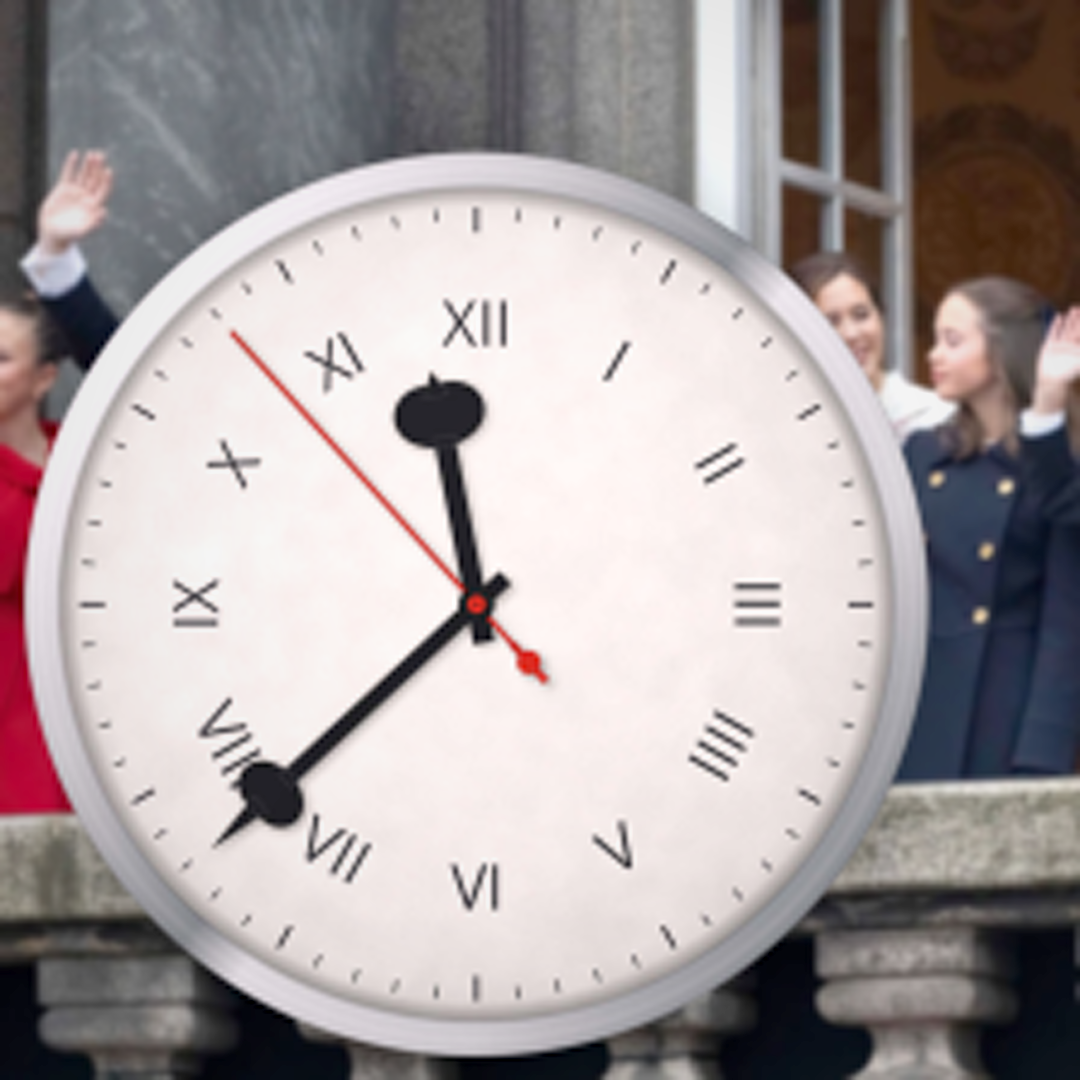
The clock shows **11:37:53**
